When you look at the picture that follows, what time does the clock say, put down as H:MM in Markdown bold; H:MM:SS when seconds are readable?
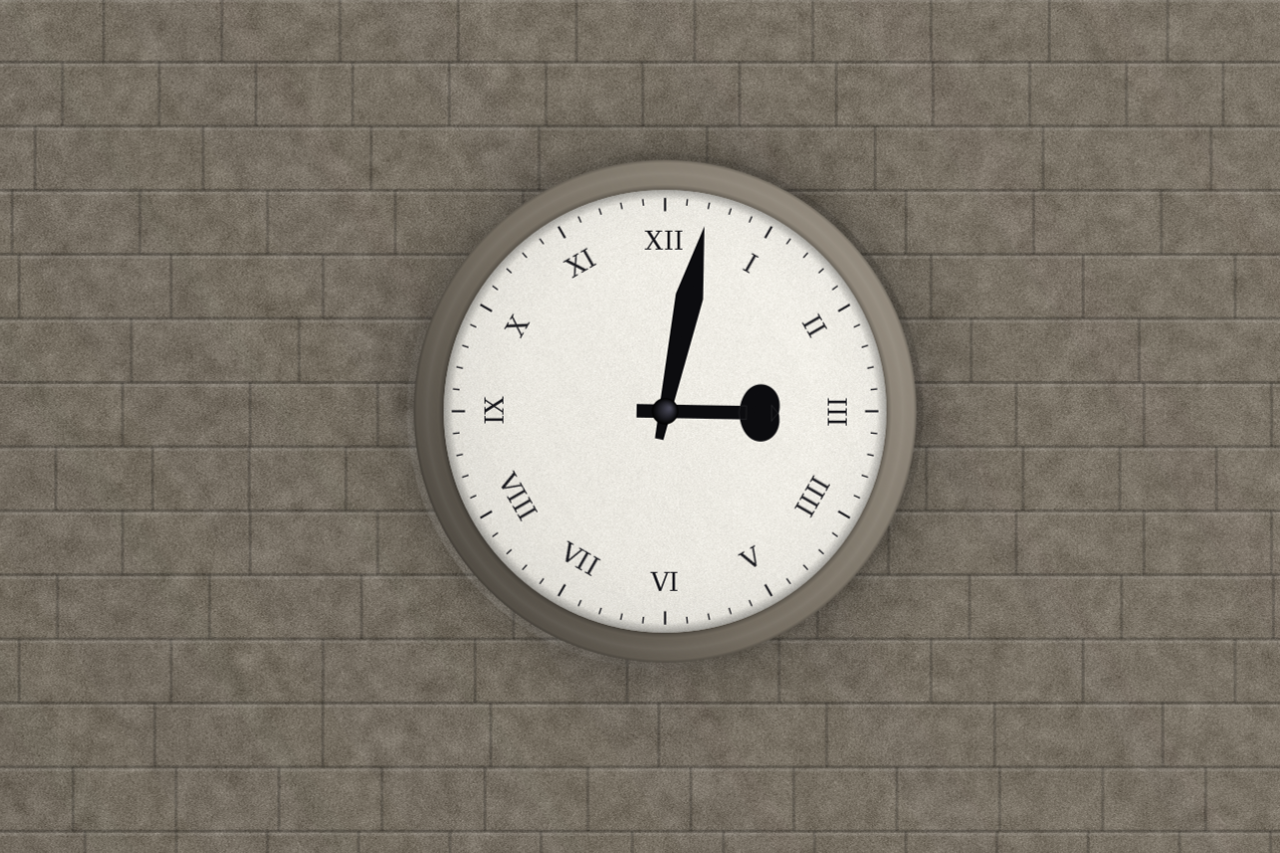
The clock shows **3:02**
